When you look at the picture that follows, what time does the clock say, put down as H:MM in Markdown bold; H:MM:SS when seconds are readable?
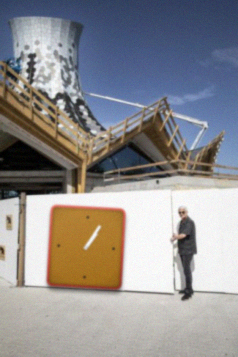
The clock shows **1:05**
